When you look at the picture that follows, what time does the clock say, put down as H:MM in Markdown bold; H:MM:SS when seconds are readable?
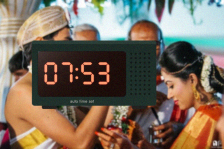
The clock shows **7:53**
